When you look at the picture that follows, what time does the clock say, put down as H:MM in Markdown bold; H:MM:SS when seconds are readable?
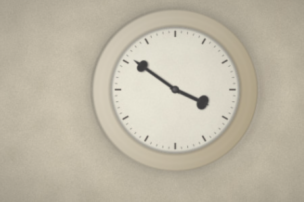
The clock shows **3:51**
